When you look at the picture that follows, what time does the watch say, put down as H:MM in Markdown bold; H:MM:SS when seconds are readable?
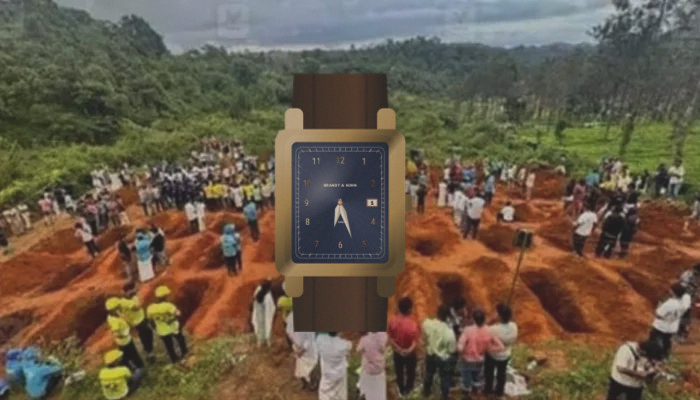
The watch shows **6:27**
